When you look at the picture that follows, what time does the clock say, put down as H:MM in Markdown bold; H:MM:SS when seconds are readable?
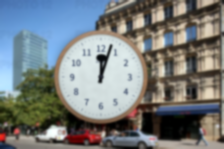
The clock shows **12:03**
